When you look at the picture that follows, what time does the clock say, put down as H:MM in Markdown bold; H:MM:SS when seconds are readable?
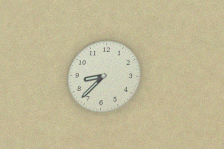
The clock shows **8:37**
